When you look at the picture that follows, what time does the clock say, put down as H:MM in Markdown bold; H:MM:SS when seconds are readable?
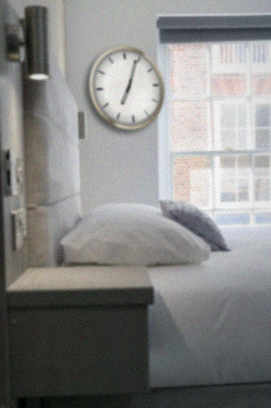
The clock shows **7:04**
